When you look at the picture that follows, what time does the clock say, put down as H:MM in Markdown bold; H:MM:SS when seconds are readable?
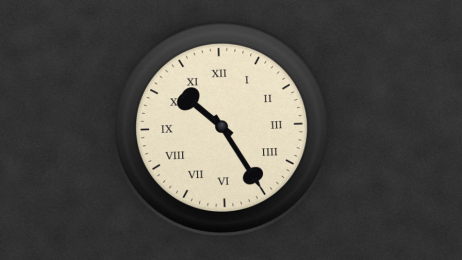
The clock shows **10:25**
